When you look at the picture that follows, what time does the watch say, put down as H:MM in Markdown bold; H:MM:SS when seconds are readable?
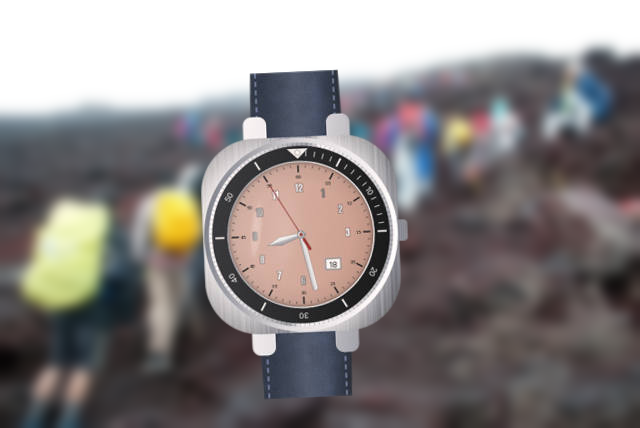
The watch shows **8:27:55**
